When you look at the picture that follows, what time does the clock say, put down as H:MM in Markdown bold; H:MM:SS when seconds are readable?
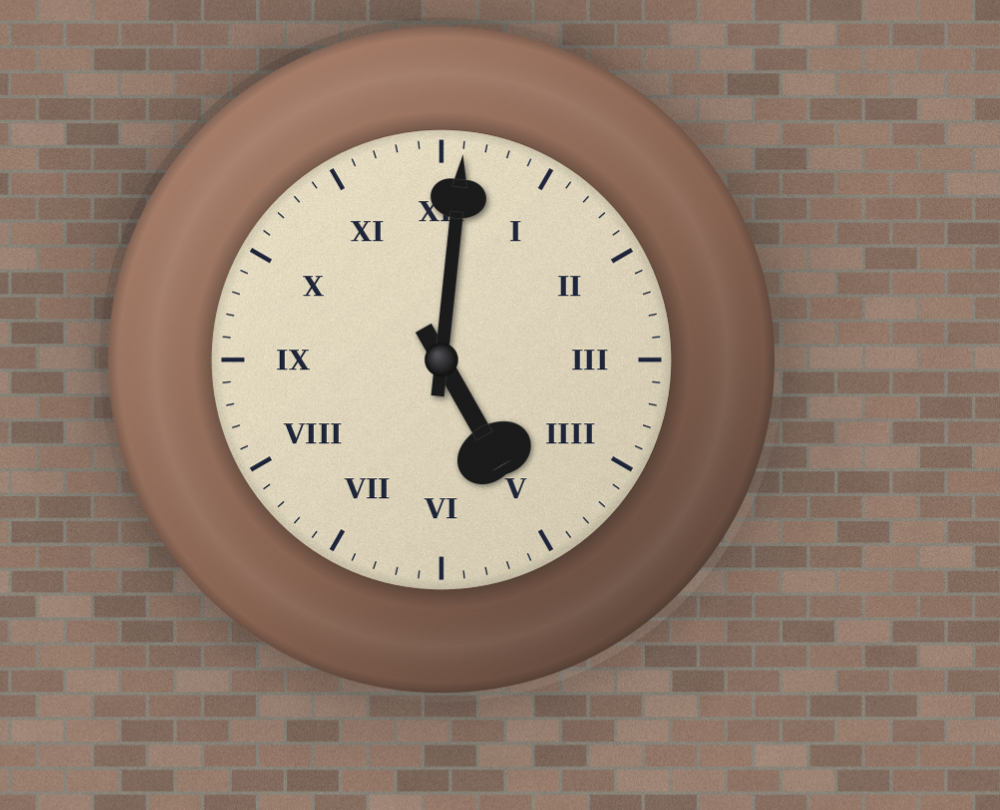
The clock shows **5:01**
